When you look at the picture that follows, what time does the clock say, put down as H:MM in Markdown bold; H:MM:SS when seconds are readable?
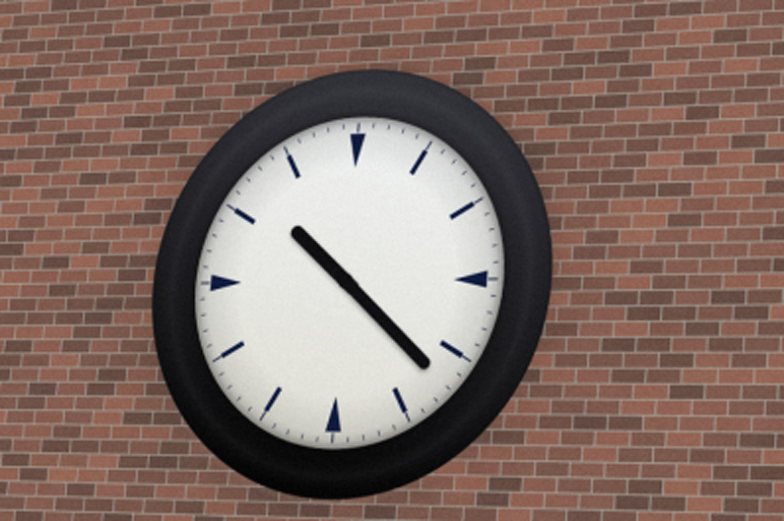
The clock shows **10:22**
